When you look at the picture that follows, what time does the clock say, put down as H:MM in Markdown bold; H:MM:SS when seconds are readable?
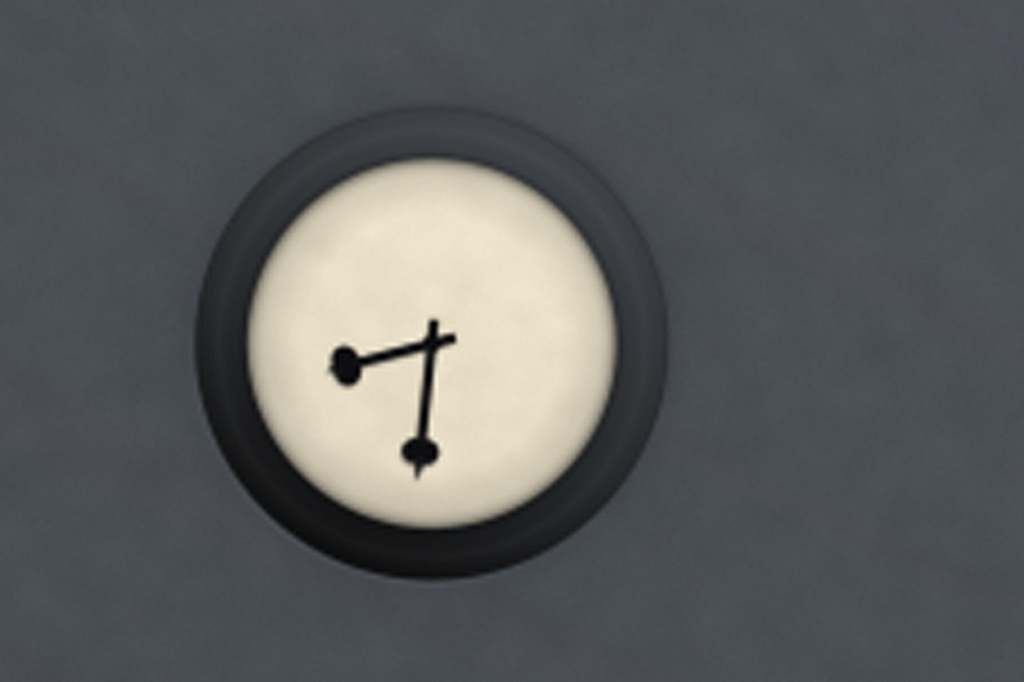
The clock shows **8:31**
